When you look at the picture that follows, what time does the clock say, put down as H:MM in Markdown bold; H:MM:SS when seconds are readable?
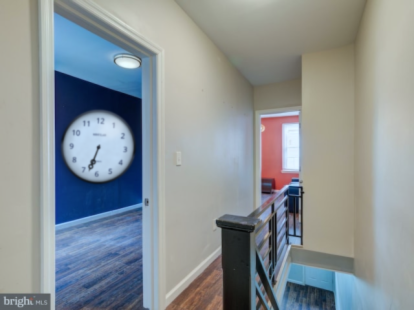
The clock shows **6:33**
